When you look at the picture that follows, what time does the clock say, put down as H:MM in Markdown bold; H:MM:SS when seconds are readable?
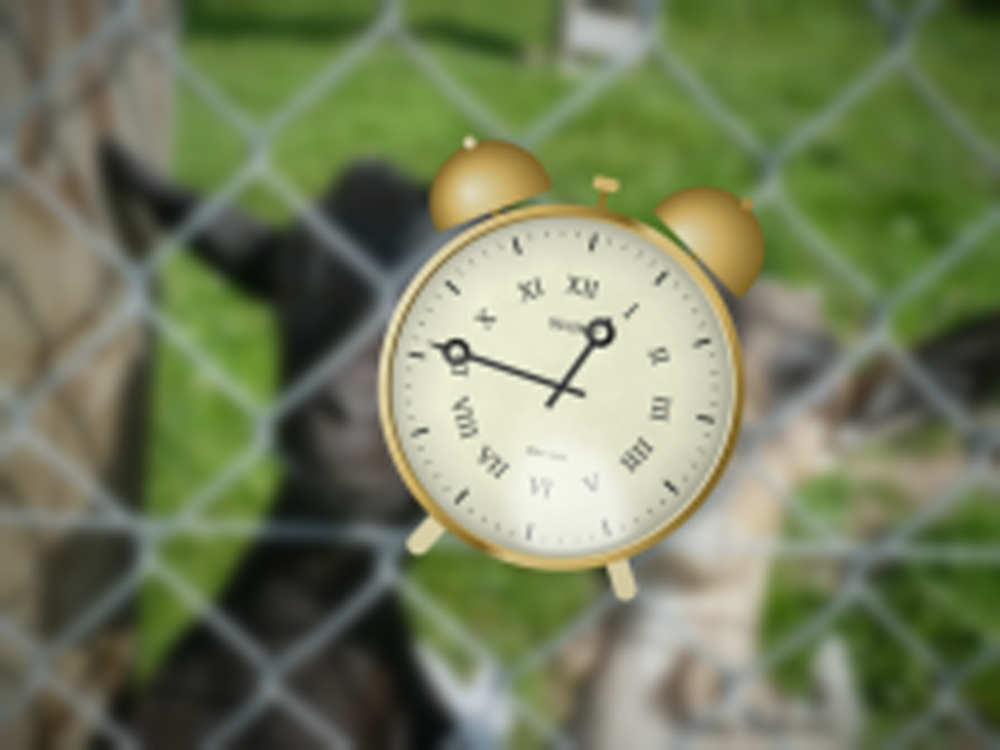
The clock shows **12:46**
